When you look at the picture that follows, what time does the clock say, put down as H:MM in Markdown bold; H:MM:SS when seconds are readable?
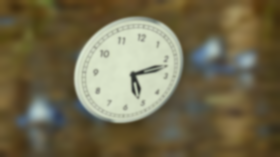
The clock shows **5:12**
